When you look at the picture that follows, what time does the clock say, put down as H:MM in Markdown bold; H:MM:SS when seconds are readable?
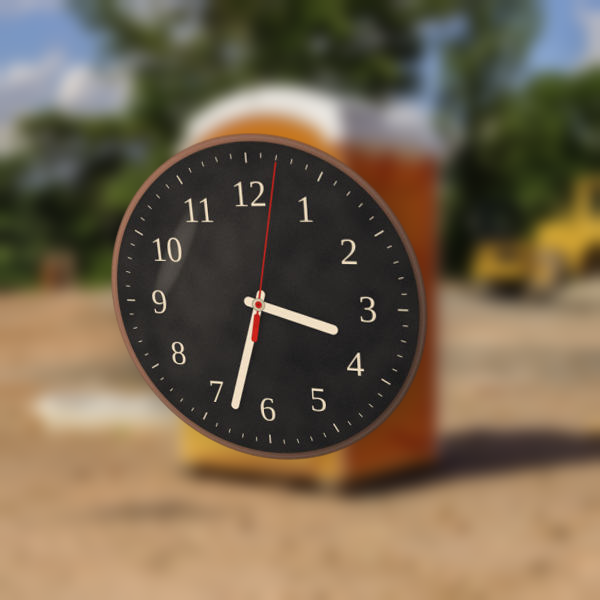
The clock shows **3:33:02**
